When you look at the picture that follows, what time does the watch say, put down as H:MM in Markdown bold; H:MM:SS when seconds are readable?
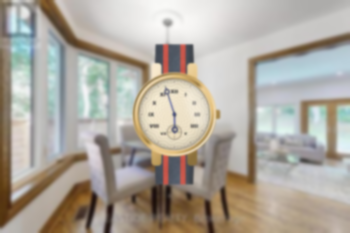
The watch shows **5:57**
